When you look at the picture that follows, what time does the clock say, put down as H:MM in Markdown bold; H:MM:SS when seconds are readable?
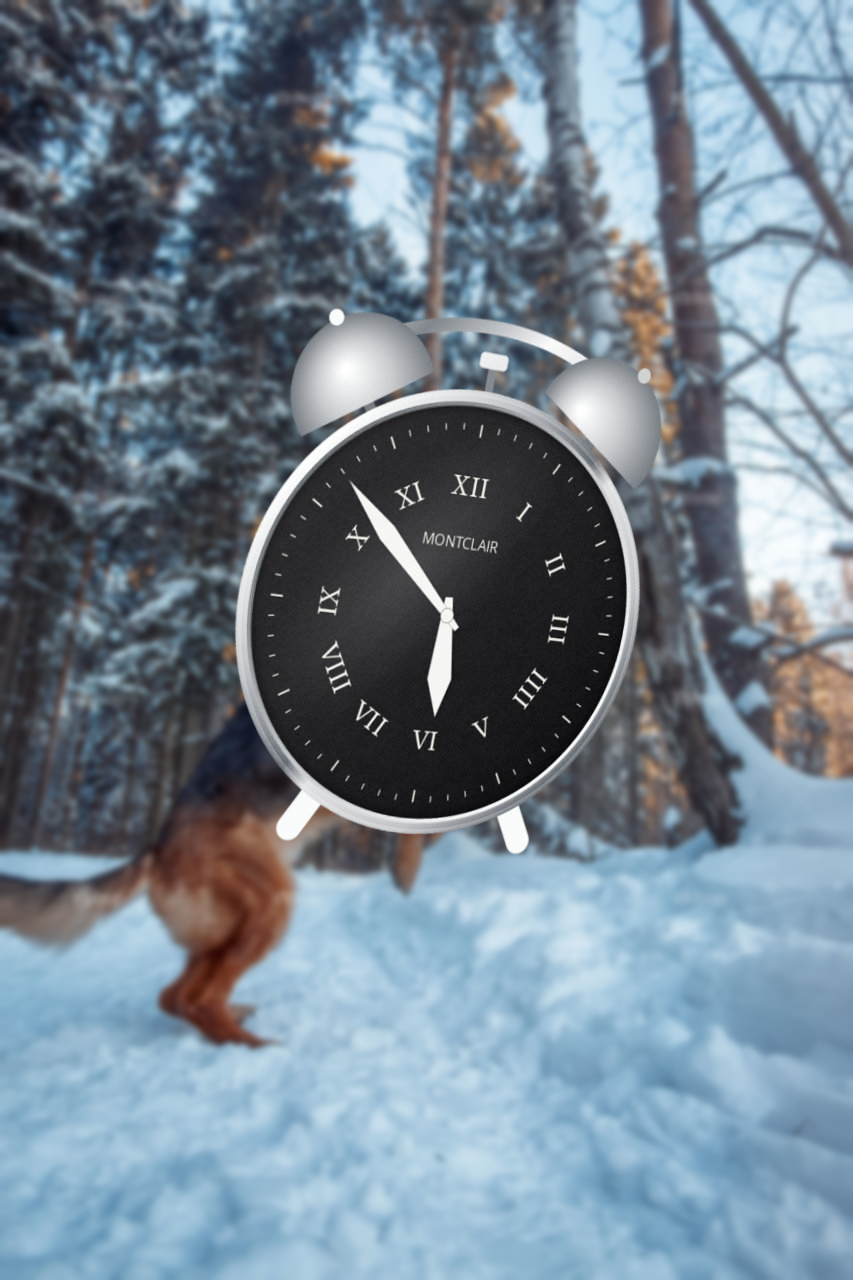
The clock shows **5:52**
